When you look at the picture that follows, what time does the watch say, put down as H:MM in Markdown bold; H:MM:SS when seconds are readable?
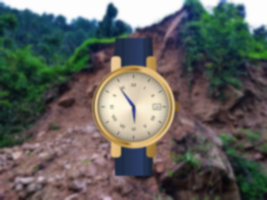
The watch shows **5:54**
